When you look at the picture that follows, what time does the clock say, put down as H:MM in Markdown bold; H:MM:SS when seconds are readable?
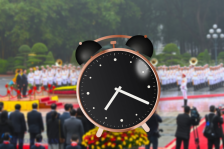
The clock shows **7:20**
